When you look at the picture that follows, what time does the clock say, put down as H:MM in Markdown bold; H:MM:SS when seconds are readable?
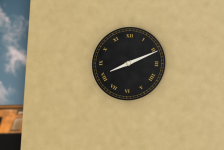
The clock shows **8:11**
